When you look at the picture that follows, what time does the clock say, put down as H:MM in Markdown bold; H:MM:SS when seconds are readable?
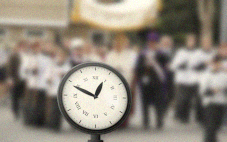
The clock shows **12:49**
